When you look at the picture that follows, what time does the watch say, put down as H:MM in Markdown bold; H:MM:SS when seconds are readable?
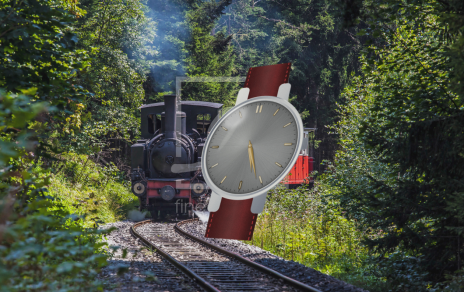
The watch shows **5:26**
